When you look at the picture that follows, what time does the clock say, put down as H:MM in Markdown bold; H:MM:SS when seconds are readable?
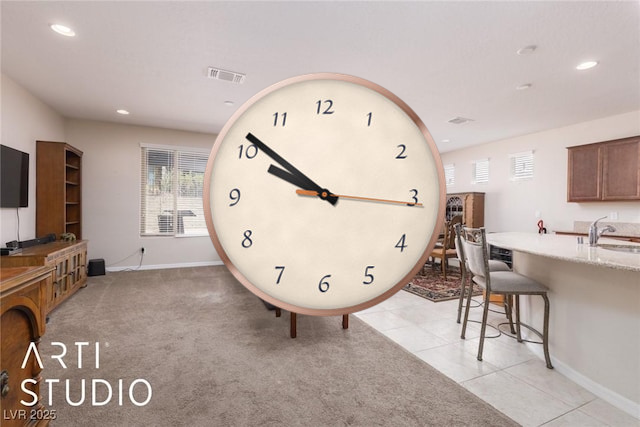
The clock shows **9:51:16**
